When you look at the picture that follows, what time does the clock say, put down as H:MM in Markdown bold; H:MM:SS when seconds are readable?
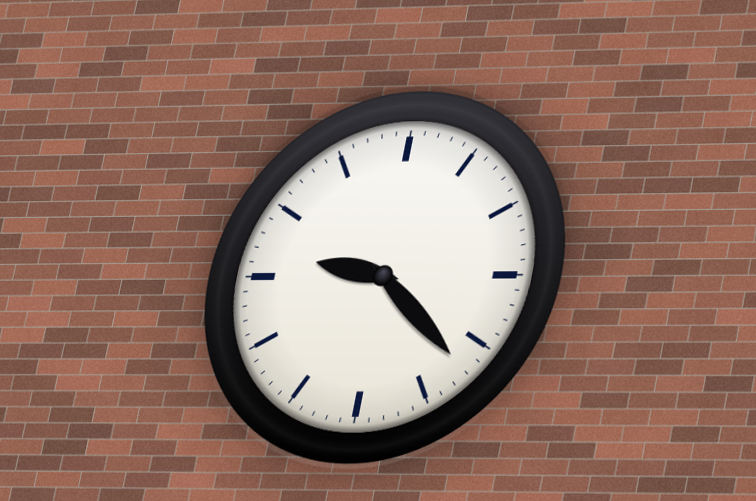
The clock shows **9:22**
